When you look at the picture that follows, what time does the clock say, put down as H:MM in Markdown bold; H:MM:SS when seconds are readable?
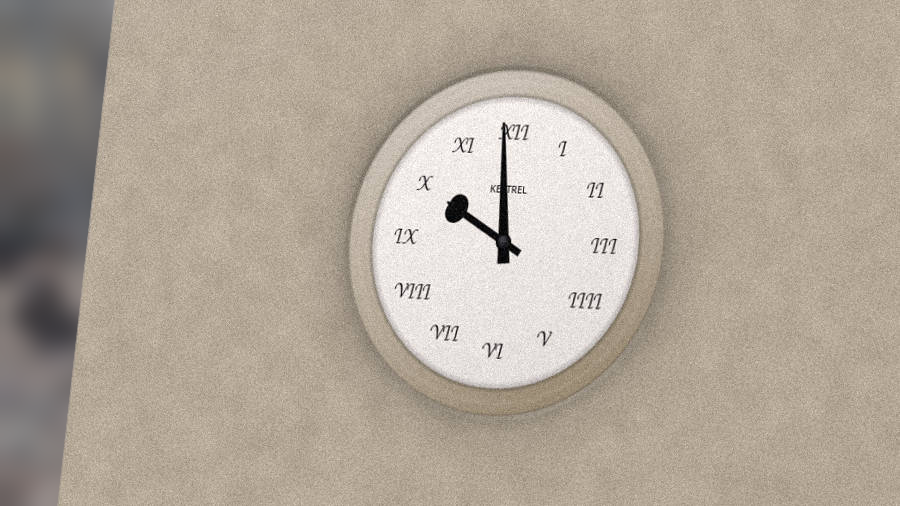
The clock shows **9:59**
